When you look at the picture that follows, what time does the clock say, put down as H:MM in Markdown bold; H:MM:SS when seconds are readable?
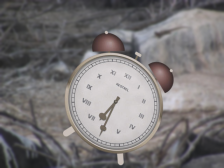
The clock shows **6:30**
